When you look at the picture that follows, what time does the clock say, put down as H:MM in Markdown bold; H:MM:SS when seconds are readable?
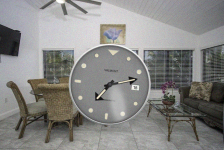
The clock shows **7:12**
